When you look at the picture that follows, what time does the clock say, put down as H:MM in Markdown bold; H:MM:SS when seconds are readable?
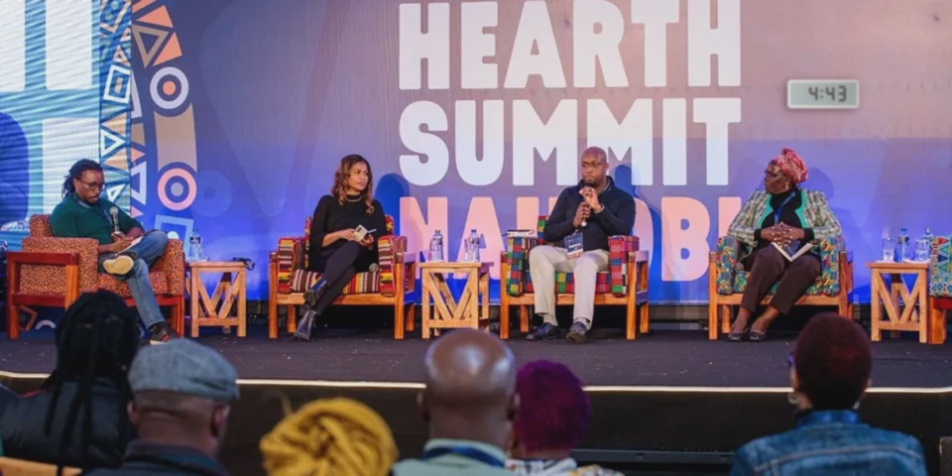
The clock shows **4:43**
